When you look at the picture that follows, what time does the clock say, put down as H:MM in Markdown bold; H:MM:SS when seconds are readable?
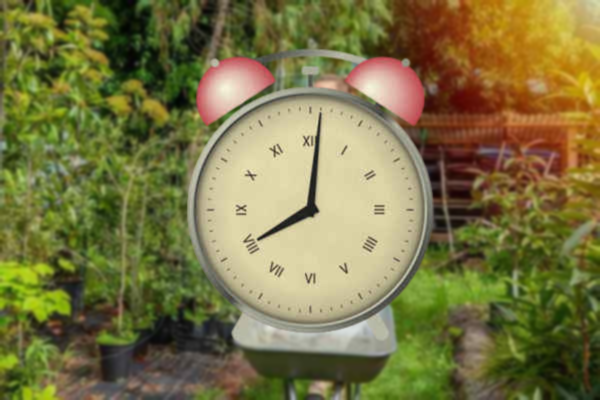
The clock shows **8:01**
